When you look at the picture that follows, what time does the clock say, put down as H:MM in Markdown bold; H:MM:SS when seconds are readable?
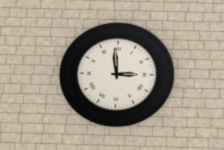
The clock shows **2:59**
